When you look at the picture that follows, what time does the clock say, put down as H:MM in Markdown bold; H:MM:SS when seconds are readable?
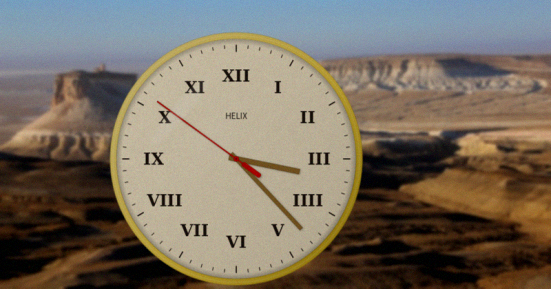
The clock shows **3:22:51**
